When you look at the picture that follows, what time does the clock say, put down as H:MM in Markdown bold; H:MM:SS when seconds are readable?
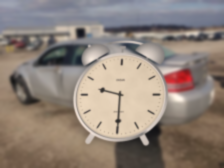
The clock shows **9:30**
